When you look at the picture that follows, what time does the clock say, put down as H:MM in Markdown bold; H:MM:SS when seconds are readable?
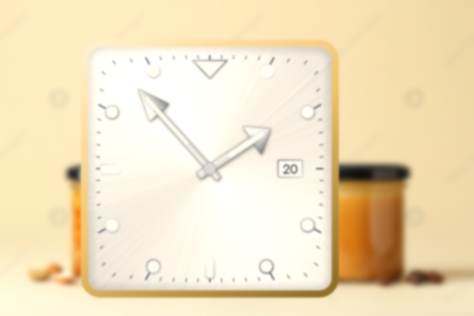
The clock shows **1:53**
